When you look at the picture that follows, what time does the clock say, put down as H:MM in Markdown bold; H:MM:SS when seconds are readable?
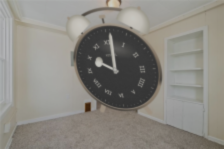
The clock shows **10:01**
